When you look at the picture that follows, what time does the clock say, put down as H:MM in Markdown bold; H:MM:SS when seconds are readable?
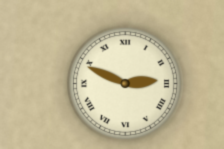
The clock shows **2:49**
